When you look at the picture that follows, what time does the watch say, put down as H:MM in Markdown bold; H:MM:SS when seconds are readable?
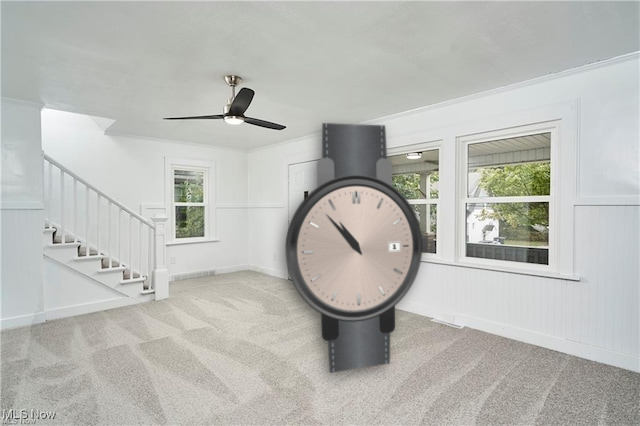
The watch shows **10:53**
